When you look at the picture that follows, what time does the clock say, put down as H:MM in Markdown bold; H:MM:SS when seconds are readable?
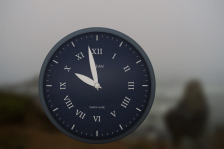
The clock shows **9:58**
